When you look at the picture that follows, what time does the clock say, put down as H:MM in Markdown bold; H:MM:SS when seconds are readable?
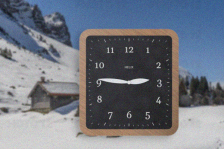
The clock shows **2:46**
